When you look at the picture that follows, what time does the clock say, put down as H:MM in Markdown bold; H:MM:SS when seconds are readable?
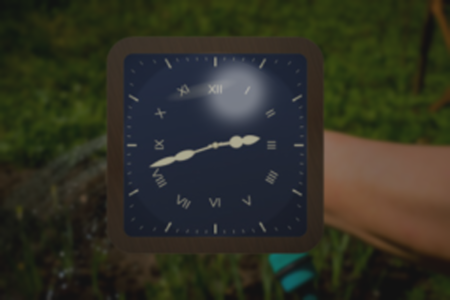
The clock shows **2:42**
